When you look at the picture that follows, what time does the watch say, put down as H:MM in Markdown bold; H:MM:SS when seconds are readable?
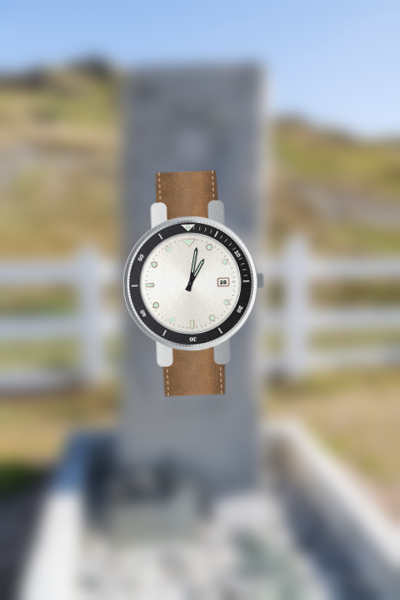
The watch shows **1:02**
